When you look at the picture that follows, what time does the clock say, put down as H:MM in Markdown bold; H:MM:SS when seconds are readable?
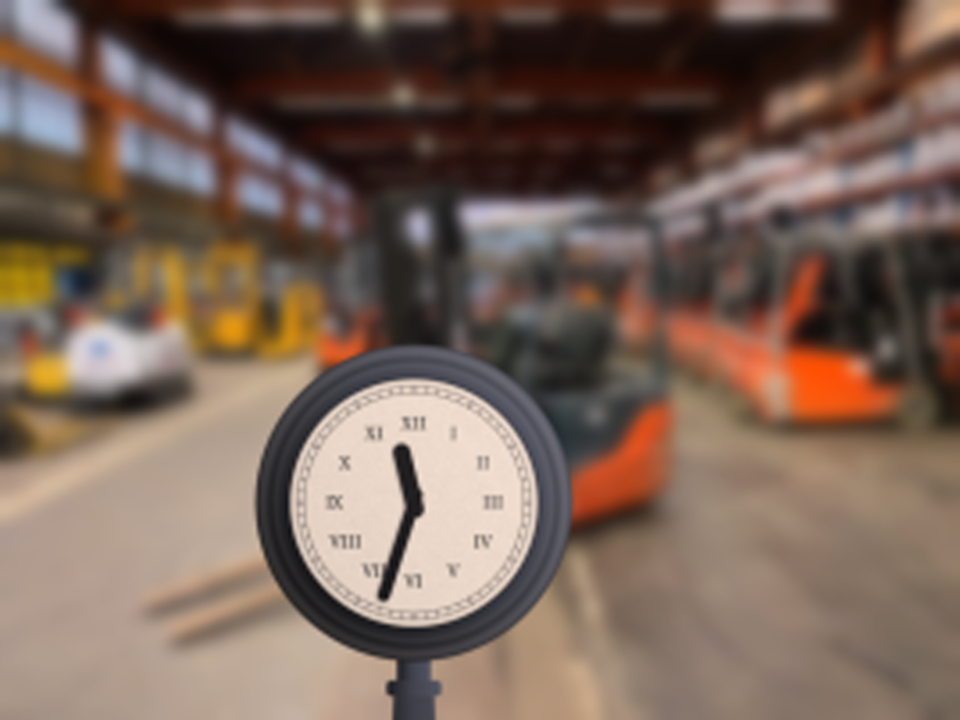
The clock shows **11:33**
